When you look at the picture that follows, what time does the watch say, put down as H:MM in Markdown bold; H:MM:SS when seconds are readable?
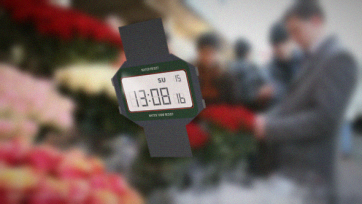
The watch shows **13:08:16**
